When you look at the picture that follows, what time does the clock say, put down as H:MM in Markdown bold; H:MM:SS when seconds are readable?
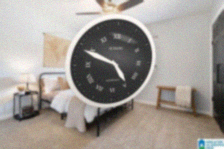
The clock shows **4:49**
